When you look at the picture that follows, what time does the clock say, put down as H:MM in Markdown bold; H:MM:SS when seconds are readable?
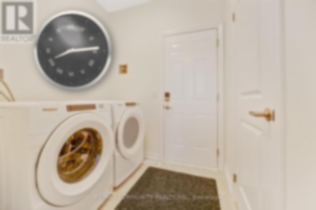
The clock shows **8:14**
